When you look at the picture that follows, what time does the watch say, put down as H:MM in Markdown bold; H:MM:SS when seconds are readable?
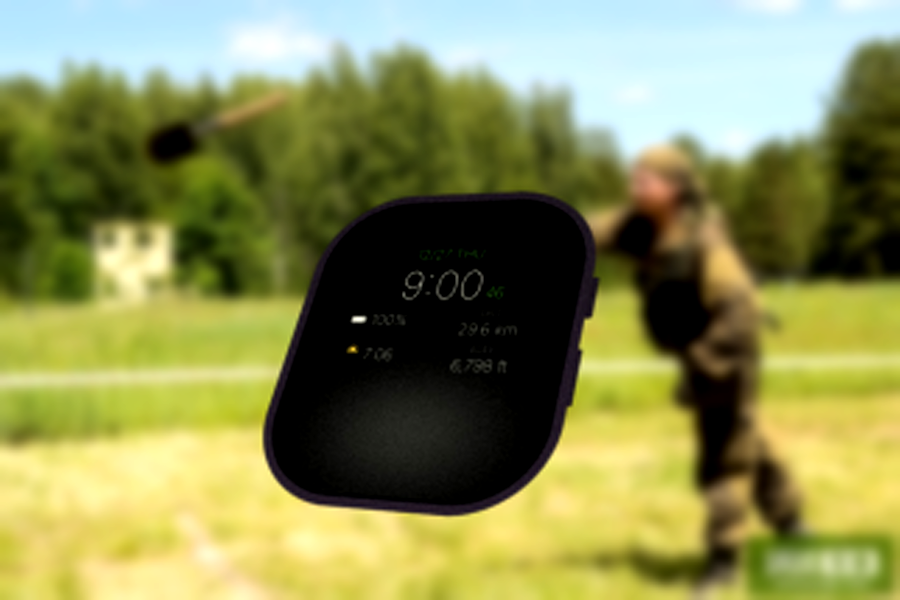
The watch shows **9:00**
